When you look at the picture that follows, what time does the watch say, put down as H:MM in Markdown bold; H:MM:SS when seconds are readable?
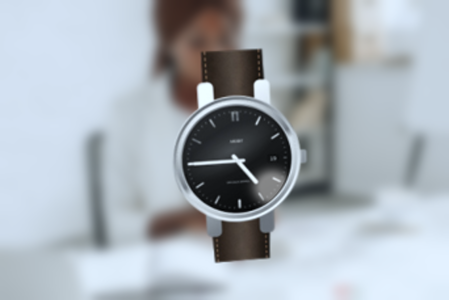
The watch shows **4:45**
